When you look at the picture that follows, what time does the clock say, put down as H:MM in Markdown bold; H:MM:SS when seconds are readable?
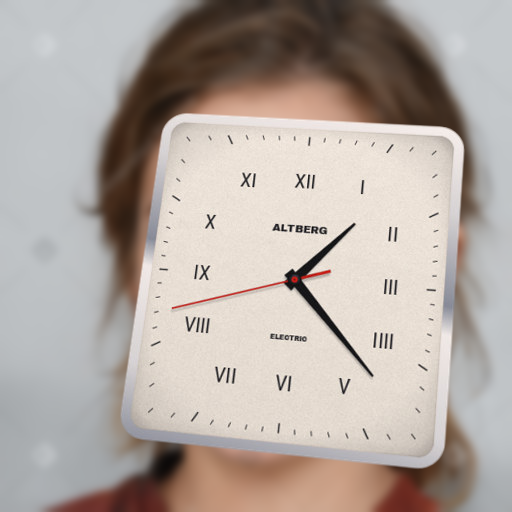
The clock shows **1:22:42**
